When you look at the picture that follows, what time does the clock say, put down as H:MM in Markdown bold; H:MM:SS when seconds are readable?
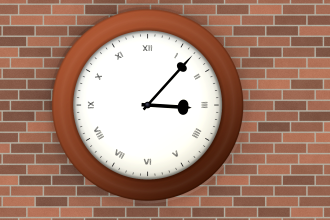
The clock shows **3:07**
